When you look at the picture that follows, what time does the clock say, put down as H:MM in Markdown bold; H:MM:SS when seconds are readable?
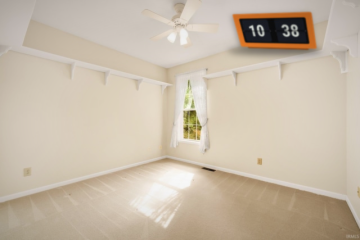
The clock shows **10:38**
